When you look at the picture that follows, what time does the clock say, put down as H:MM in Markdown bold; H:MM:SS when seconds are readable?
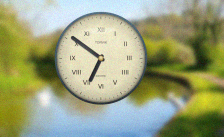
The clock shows **6:51**
